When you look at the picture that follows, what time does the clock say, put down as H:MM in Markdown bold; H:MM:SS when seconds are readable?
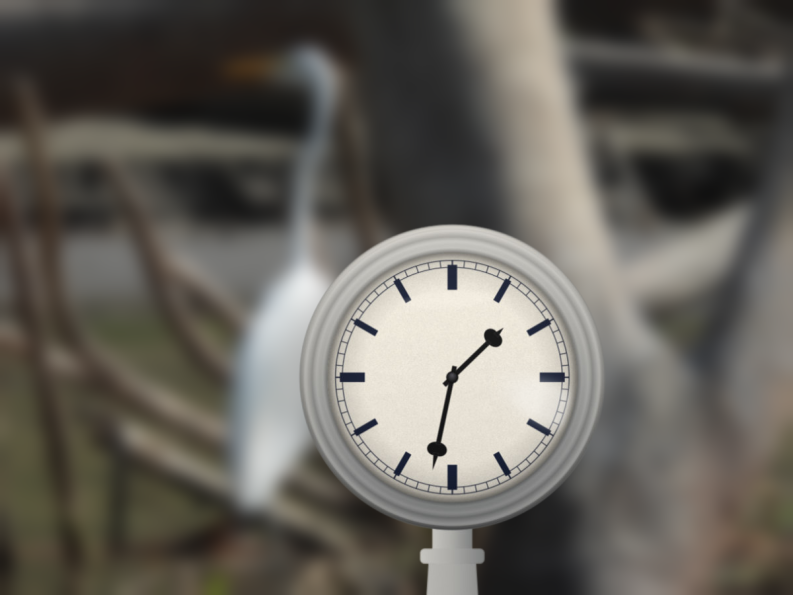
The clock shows **1:32**
